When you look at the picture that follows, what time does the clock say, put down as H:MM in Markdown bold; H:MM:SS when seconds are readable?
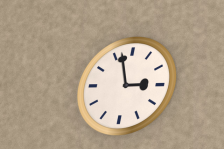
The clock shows **2:57**
